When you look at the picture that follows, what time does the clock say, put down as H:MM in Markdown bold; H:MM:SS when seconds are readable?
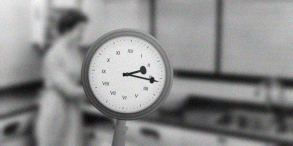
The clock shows **2:16**
